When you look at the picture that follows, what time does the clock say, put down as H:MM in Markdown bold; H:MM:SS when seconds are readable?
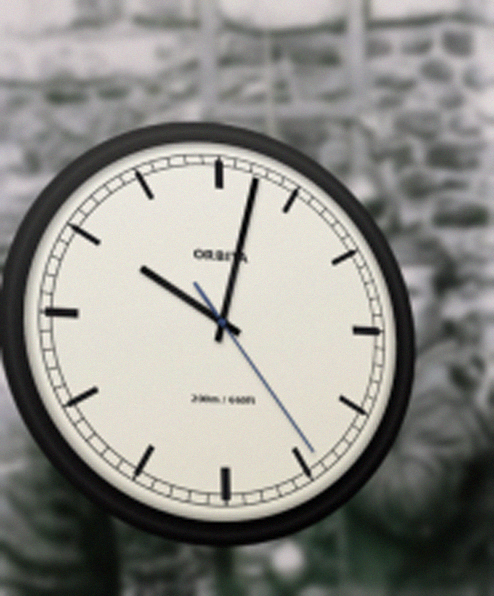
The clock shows **10:02:24**
